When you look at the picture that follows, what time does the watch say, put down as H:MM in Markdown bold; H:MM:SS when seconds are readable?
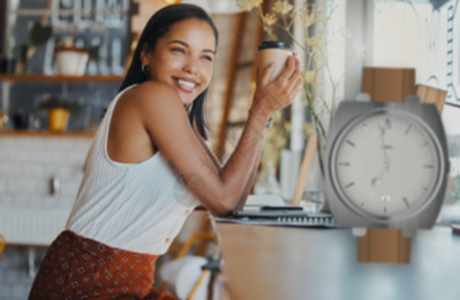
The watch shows **6:58**
